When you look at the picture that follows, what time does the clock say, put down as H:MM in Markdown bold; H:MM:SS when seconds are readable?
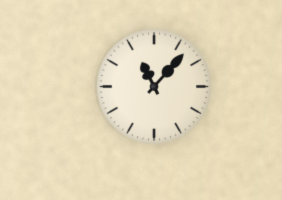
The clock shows **11:07**
